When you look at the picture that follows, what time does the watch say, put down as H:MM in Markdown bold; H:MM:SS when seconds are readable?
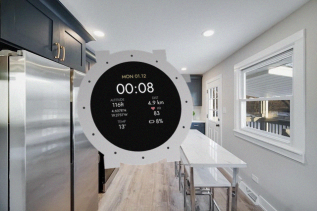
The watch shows **0:08**
